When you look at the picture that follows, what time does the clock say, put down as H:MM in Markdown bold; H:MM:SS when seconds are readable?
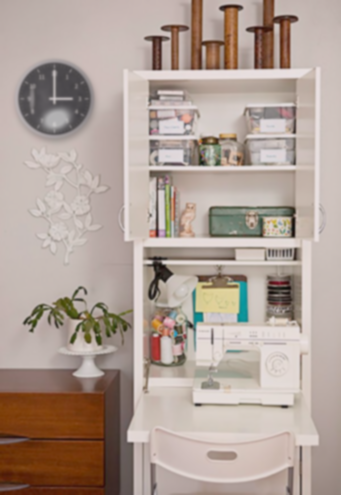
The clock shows **3:00**
